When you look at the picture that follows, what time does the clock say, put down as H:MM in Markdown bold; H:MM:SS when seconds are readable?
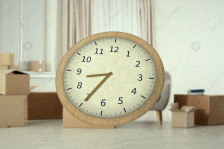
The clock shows **8:35**
